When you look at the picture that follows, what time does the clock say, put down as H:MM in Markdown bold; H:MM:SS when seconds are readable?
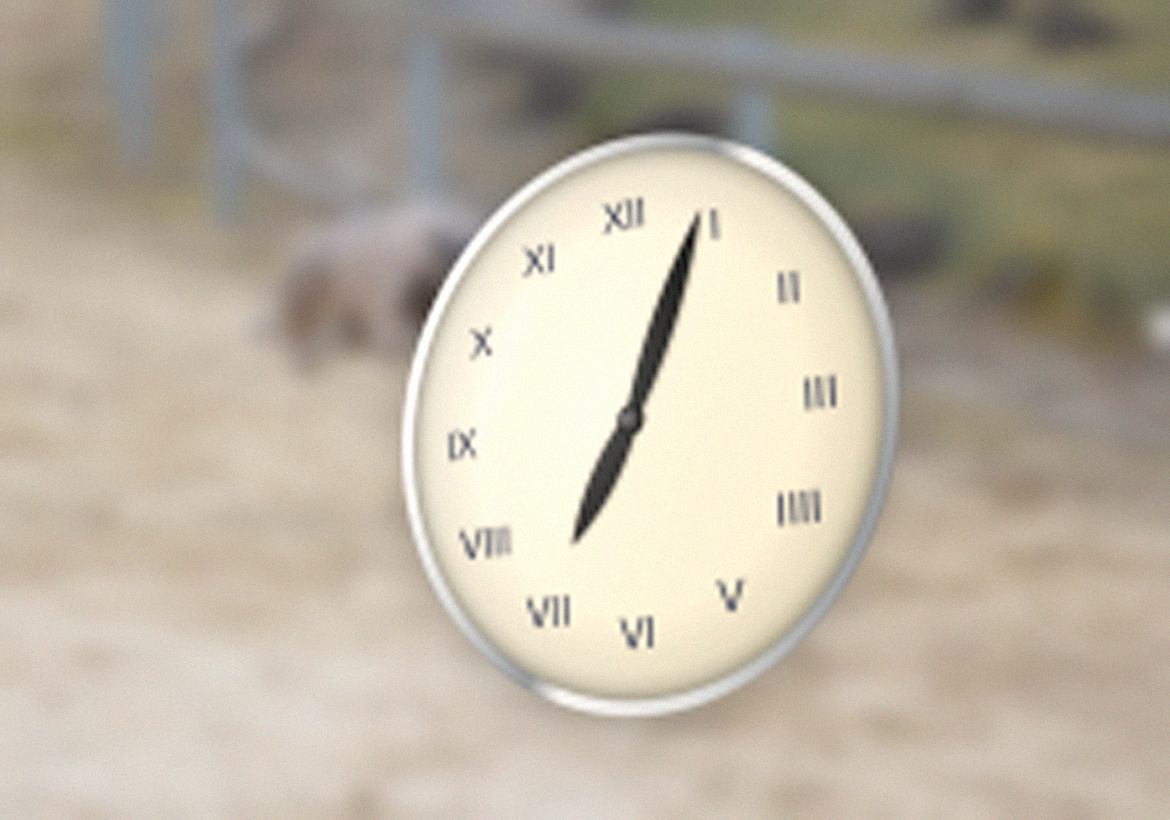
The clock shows **7:04**
